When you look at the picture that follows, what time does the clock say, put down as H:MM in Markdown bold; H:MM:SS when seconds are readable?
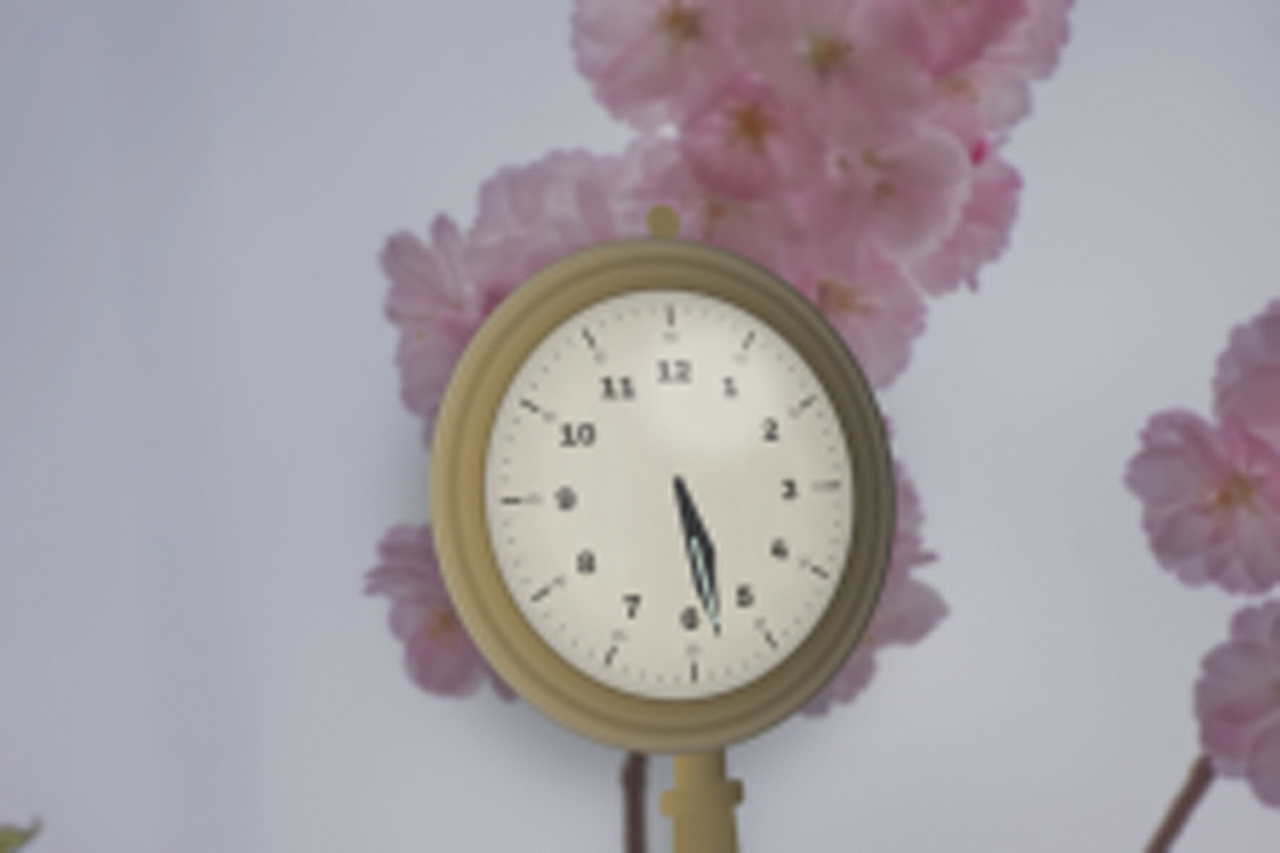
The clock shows **5:28**
